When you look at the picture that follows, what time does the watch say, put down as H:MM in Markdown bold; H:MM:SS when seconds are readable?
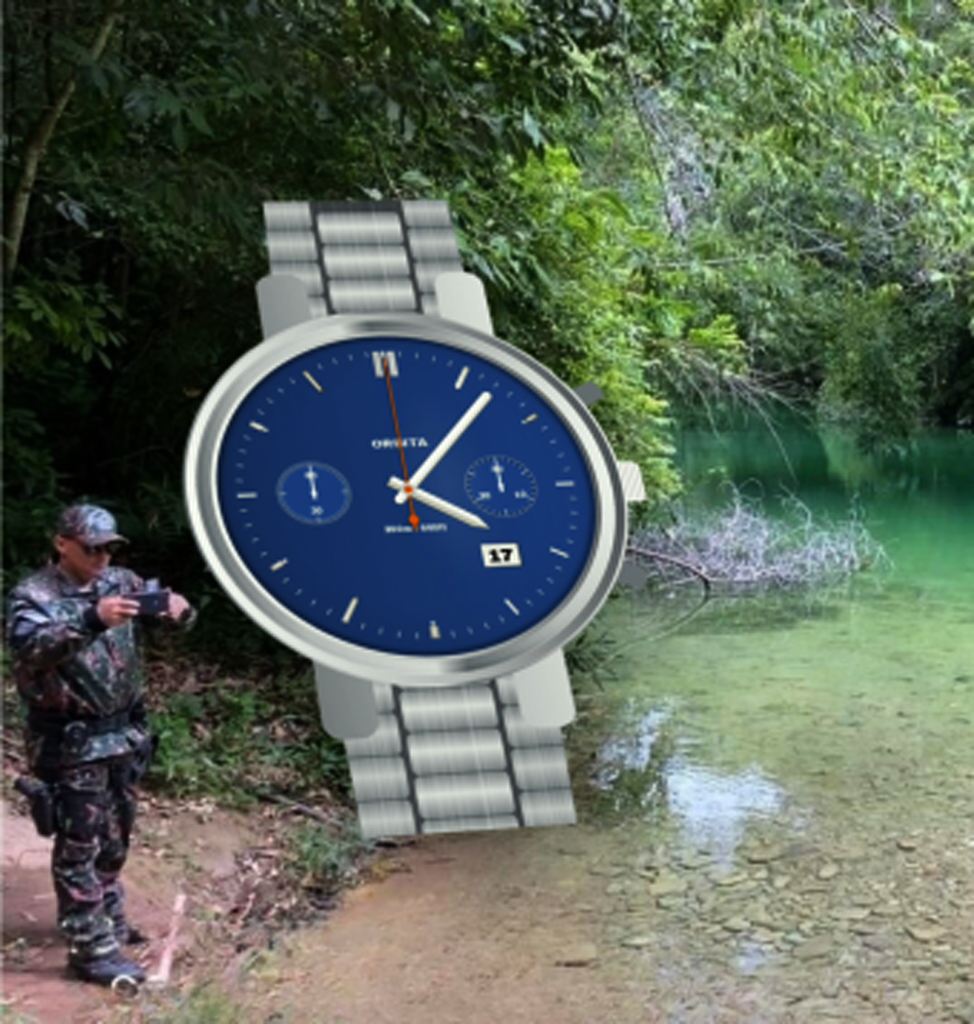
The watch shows **4:07**
